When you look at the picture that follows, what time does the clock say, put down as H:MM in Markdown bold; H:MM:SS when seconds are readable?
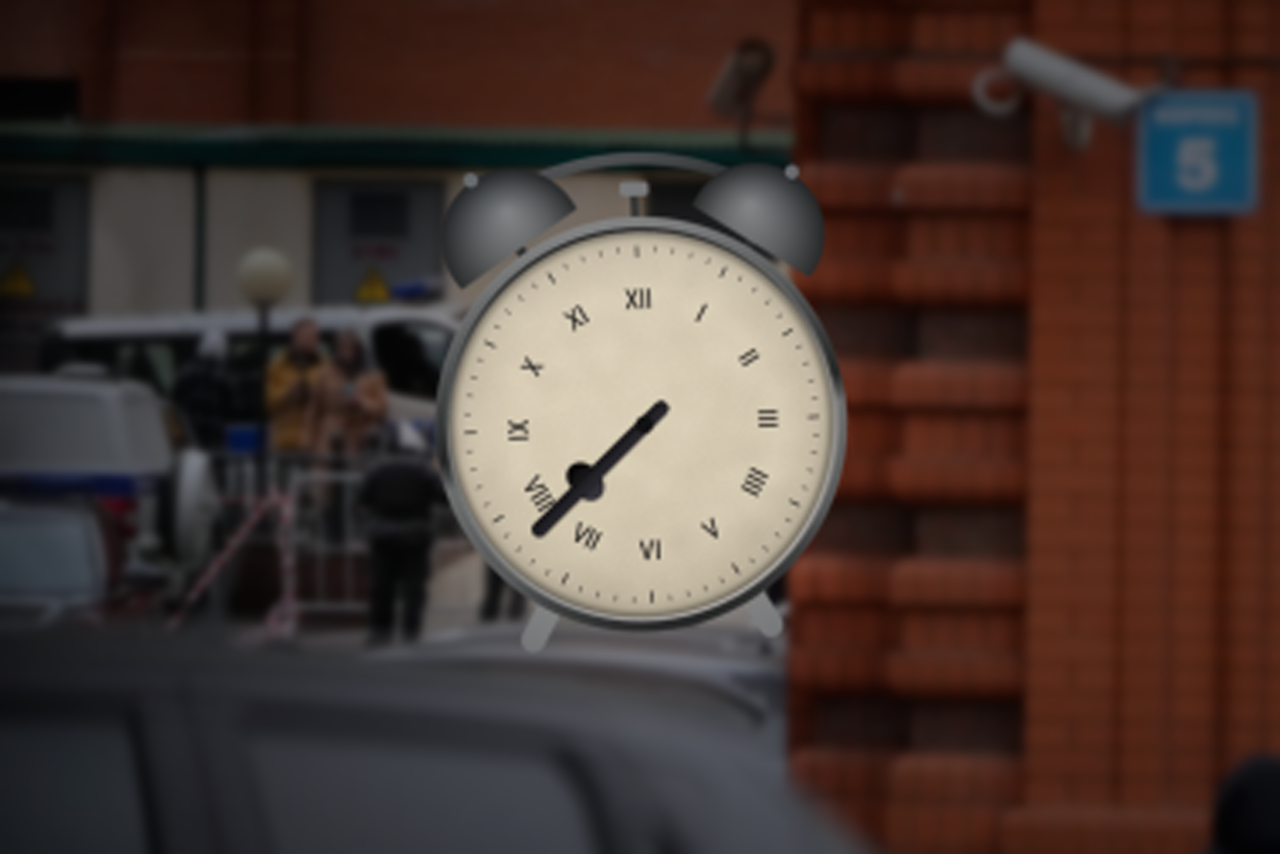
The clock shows **7:38**
